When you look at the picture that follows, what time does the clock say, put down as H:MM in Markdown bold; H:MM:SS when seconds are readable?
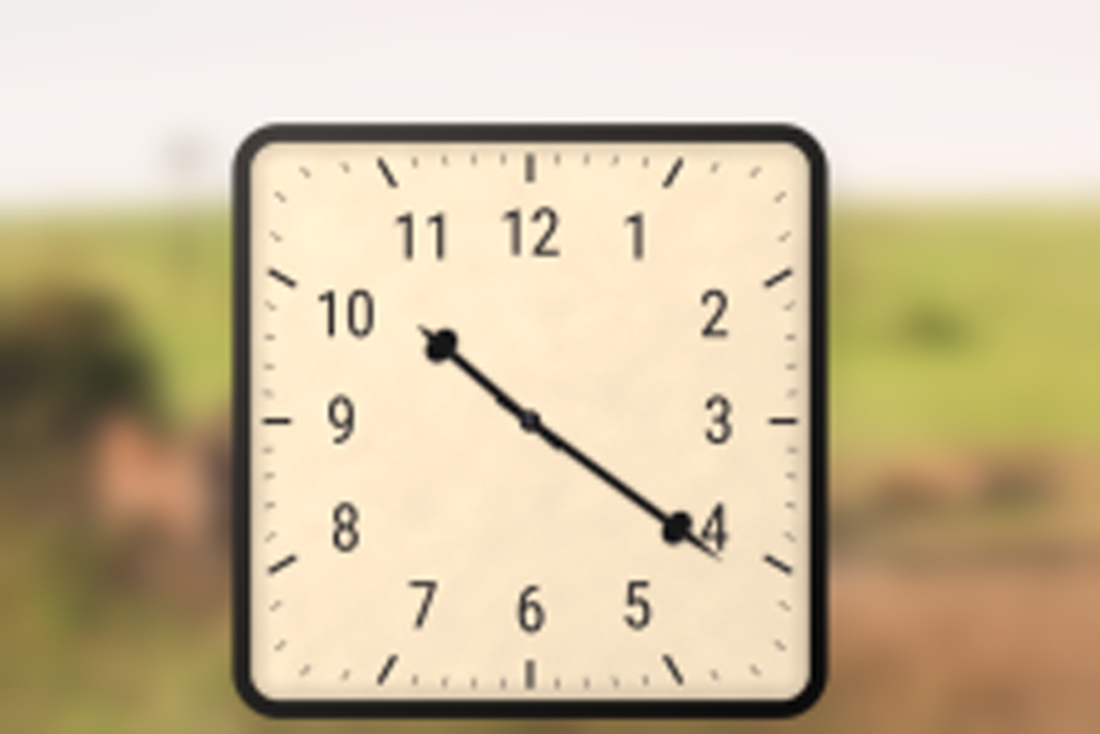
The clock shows **10:21**
